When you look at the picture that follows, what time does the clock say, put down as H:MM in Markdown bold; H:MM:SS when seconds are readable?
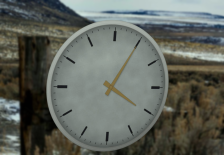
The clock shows **4:05**
